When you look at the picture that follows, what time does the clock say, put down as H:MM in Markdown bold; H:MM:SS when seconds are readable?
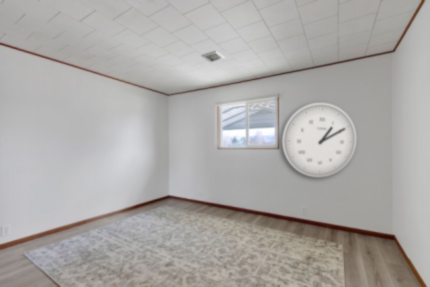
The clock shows **1:10**
